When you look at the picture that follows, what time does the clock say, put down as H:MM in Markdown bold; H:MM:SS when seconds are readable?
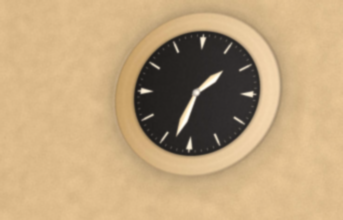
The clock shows **1:33**
